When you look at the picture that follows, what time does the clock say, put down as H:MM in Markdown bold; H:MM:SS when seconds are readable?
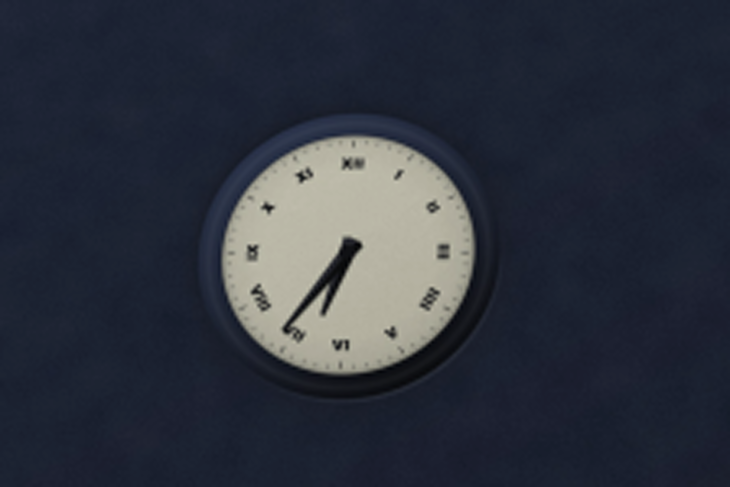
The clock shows **6:36**
